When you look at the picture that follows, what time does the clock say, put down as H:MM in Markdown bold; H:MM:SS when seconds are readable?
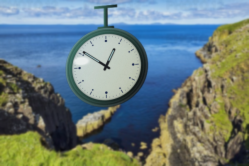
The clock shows **12:51**
